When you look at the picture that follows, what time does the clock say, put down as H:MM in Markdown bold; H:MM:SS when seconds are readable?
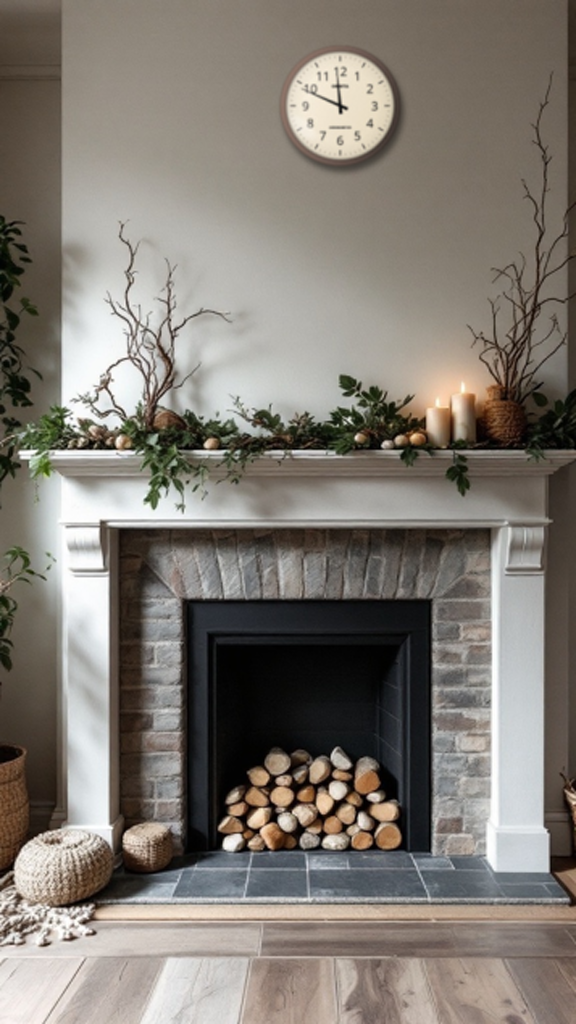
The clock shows **11:49**
